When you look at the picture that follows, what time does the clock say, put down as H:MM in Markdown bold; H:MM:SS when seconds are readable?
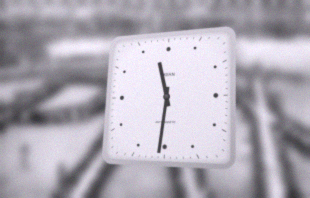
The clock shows **11:31**
